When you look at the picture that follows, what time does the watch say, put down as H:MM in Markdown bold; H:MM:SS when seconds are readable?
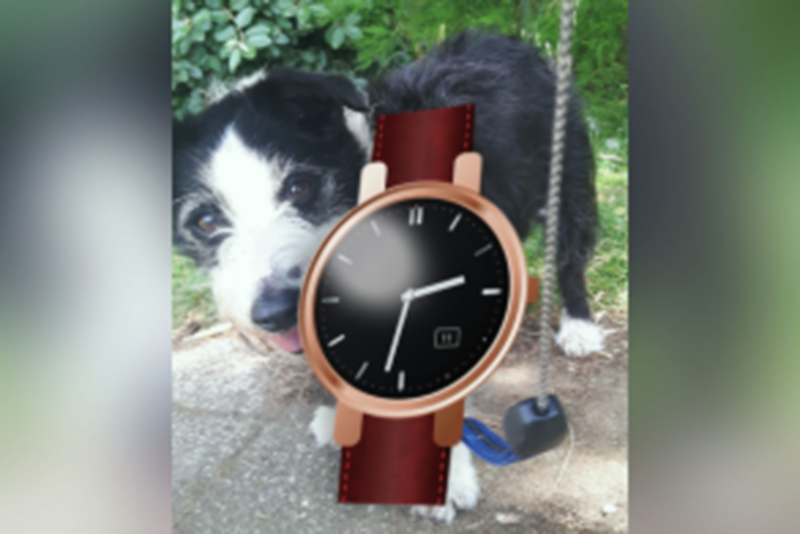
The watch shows **2:32**
